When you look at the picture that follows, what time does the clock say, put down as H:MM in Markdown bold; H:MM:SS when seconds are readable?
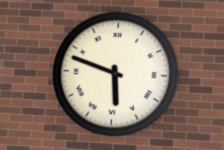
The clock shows **5:48**
